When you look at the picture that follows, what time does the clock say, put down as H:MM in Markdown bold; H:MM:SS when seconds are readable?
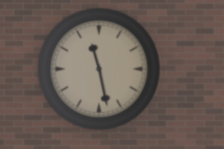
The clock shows **11:28**
